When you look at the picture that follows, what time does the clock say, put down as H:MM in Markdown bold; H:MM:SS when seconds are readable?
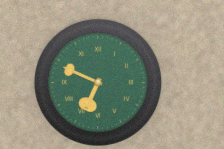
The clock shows **6:49**
